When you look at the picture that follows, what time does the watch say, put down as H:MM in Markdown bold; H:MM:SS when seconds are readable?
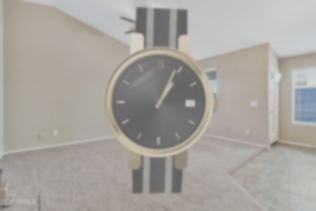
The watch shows **1:04**
